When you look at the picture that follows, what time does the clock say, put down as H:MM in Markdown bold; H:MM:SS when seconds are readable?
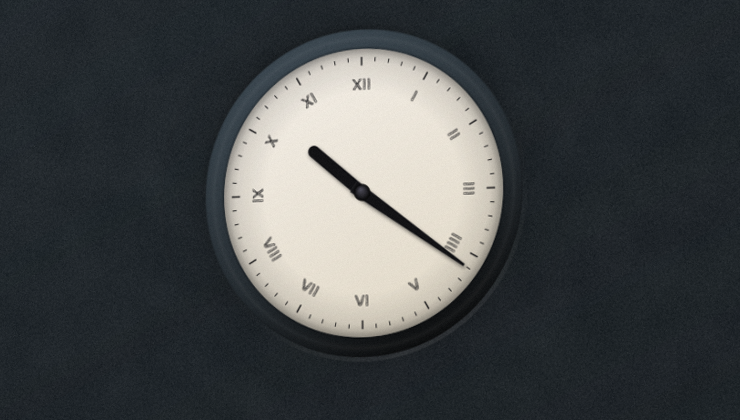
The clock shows **10:21**
